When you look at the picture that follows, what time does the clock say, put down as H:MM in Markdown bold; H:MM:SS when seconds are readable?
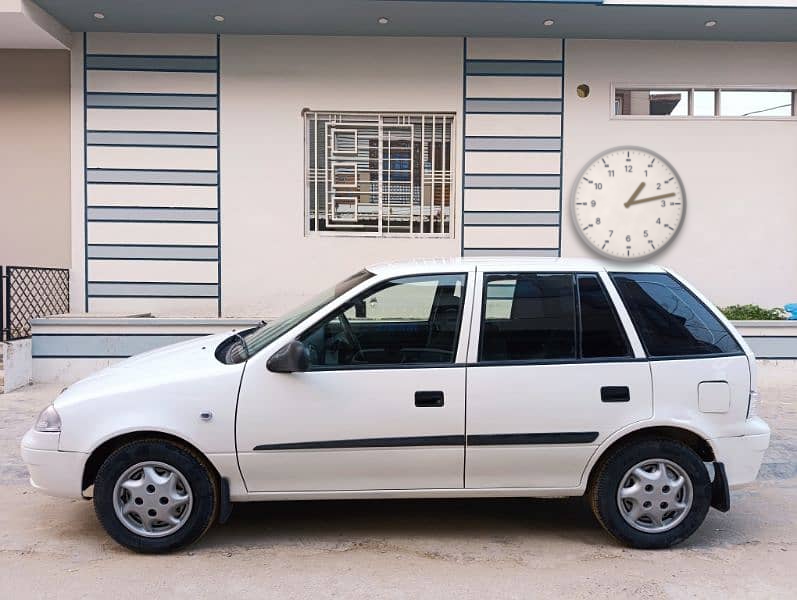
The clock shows **1:13**
